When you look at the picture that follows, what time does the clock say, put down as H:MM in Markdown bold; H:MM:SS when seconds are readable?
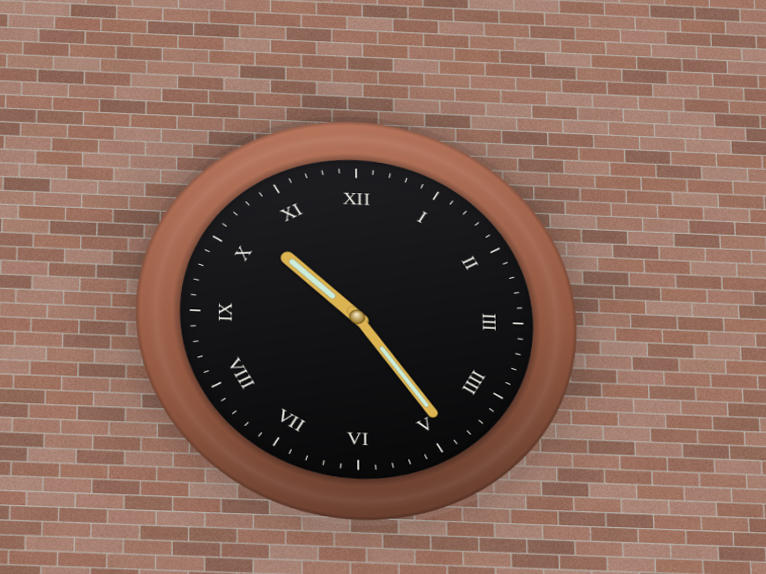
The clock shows **10:24**
